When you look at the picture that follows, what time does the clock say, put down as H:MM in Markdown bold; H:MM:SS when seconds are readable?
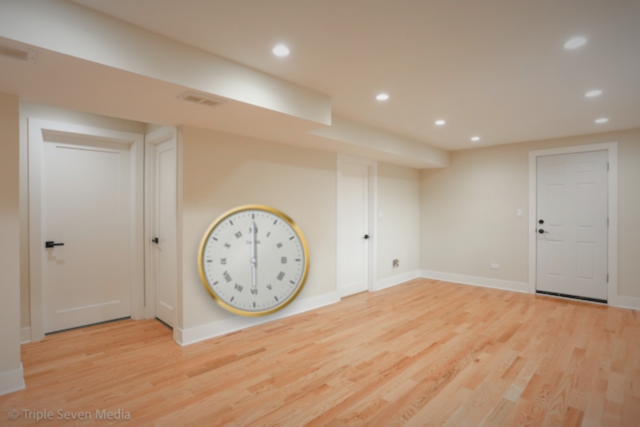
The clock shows **6:00**
